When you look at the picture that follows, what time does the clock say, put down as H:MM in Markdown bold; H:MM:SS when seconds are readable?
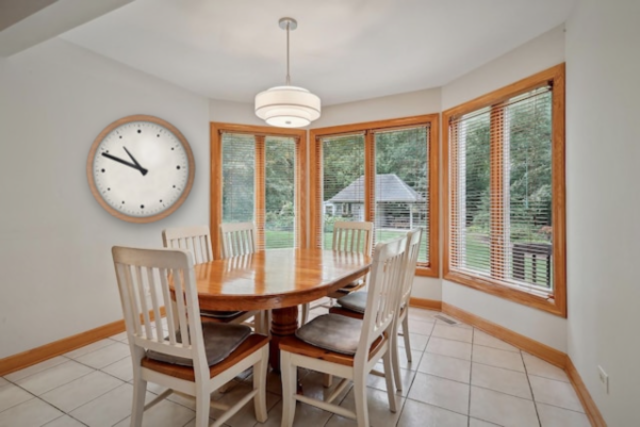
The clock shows **10:49**
